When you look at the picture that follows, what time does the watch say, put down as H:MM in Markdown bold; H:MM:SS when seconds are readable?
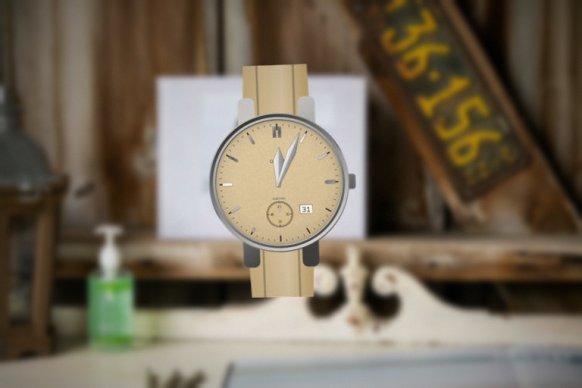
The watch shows **12:04**
